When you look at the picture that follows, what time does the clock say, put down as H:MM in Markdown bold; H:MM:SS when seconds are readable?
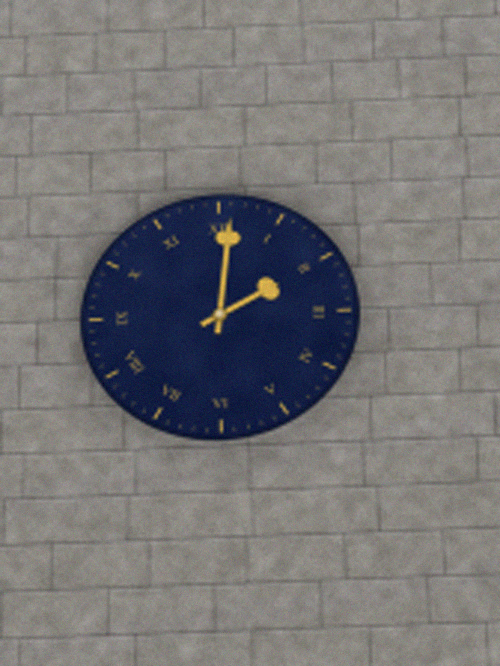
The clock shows **2:01**
